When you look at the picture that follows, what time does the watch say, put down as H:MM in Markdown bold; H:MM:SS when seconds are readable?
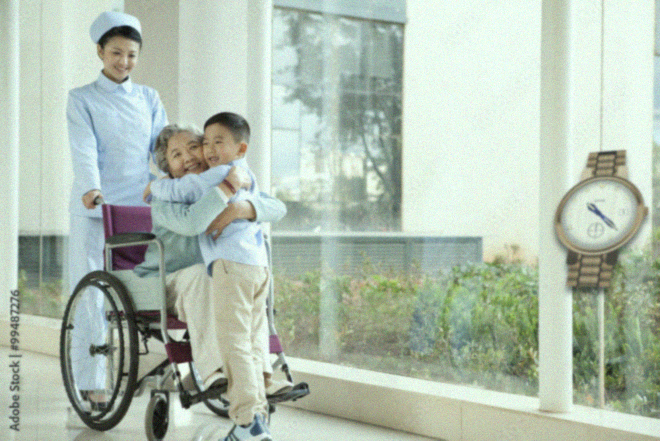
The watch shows **10:22**
